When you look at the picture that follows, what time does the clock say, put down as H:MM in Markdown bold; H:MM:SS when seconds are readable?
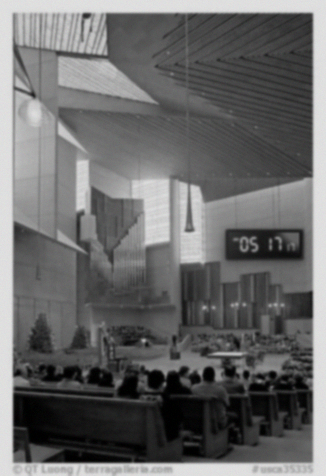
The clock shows **5:17**
